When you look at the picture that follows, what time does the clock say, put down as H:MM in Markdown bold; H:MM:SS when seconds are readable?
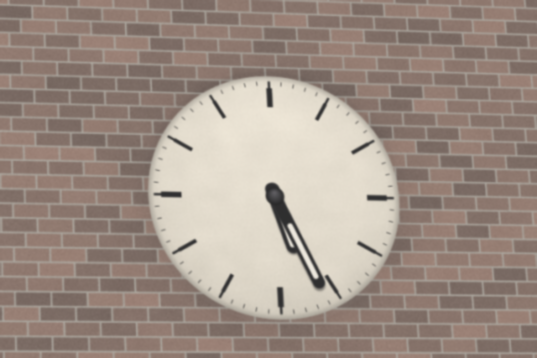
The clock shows **5:26**
